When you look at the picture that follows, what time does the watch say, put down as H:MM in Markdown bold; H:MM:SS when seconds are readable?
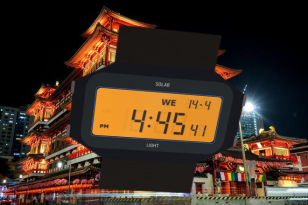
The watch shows **4:45:41**
